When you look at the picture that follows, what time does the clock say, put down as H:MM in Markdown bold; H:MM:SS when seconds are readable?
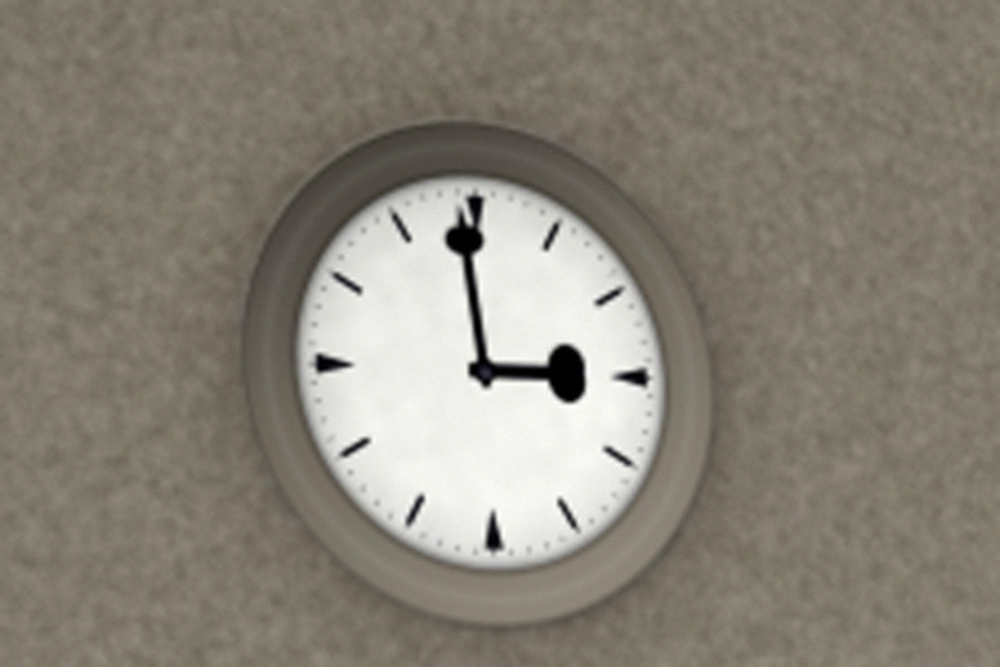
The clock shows **2:59**
